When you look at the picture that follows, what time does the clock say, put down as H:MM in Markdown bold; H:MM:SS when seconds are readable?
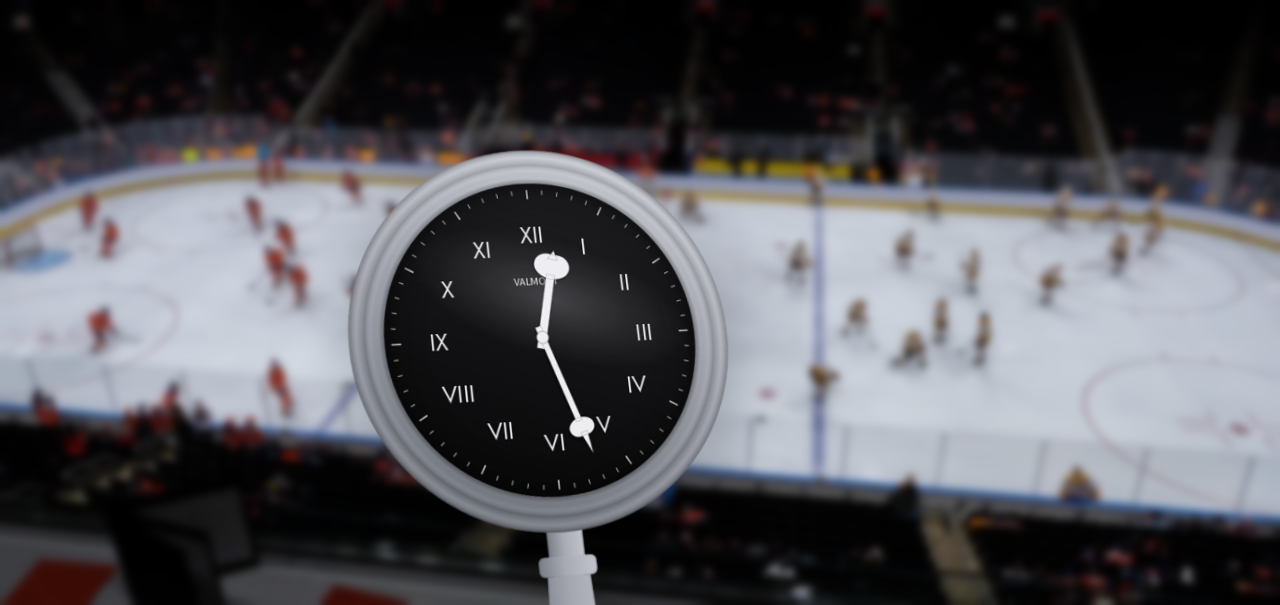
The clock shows **12:27**
